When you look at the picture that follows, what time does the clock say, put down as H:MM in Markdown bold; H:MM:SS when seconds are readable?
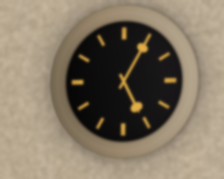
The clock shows **5:05**
